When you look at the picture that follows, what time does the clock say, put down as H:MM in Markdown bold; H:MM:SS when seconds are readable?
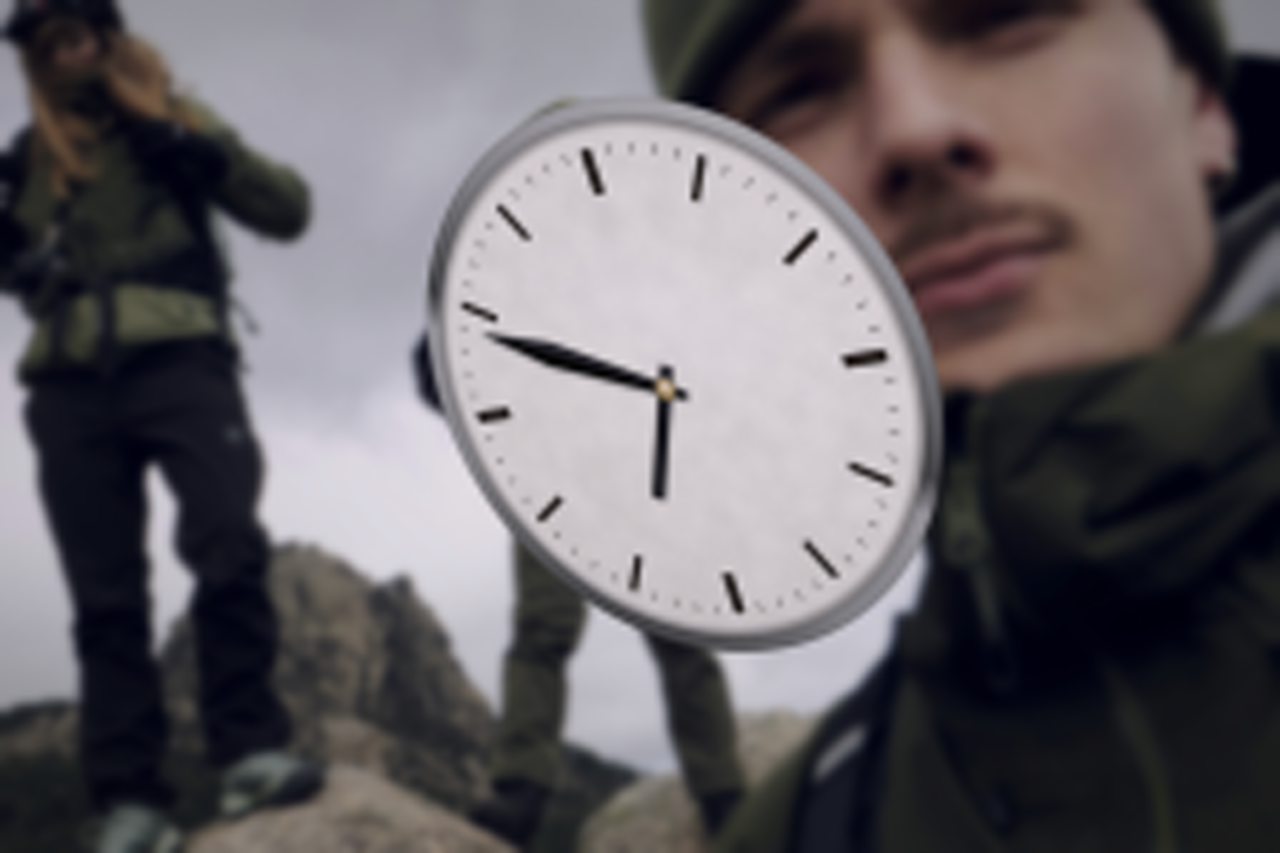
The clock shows **6:49**
